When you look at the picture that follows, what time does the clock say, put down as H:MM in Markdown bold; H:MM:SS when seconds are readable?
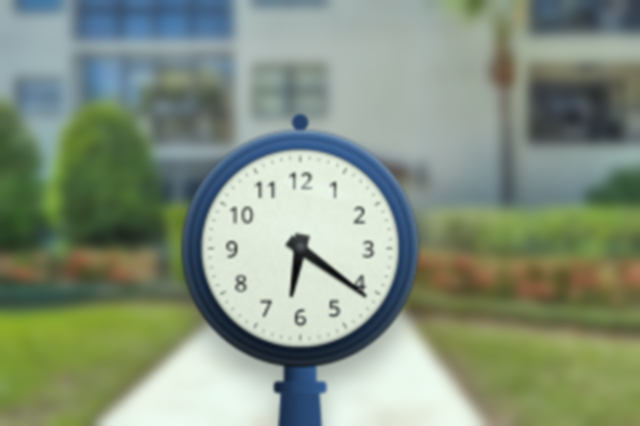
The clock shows **6:21**
